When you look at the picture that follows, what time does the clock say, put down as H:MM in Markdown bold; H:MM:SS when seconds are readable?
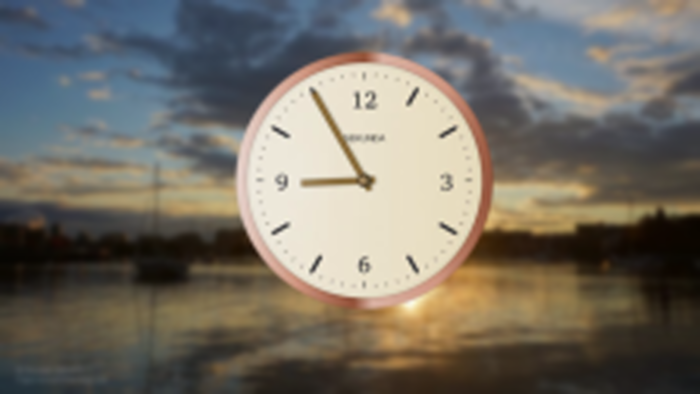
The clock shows **8:55**
